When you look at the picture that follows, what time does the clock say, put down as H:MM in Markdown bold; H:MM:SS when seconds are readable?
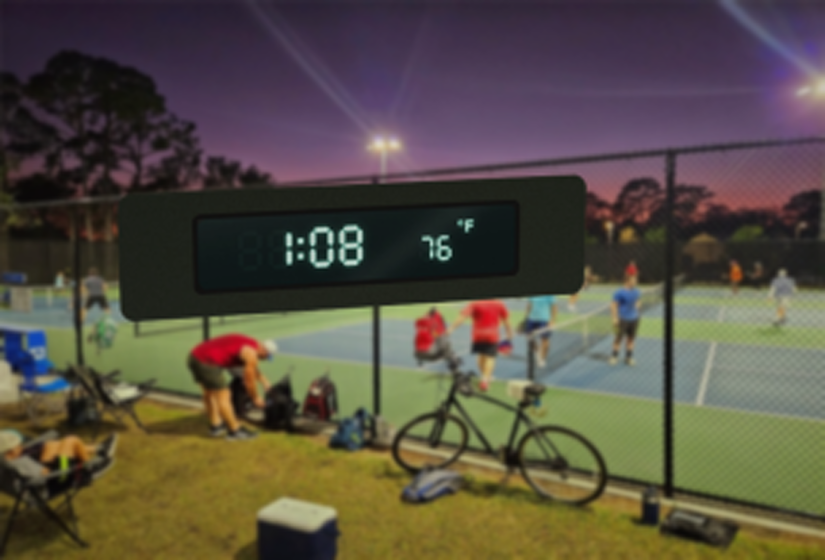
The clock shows **1:08**
